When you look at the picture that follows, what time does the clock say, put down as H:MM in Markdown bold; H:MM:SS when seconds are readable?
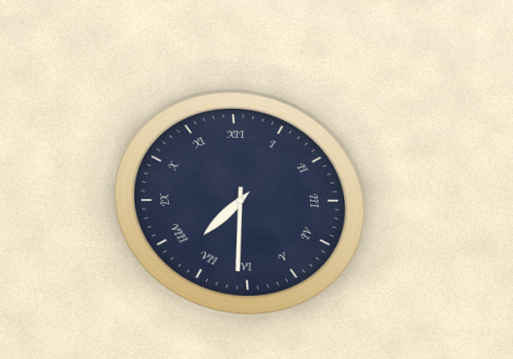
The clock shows **7:31**
